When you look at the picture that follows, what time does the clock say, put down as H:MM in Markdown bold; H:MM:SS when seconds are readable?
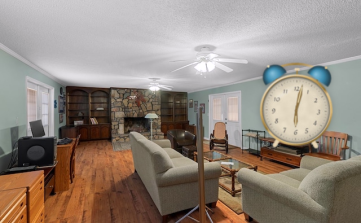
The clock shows **6:02**
